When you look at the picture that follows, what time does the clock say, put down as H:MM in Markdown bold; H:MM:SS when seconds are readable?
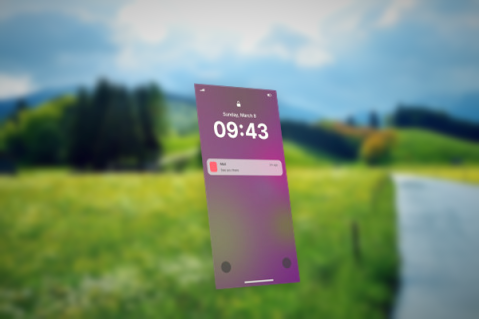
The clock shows **9:43**
